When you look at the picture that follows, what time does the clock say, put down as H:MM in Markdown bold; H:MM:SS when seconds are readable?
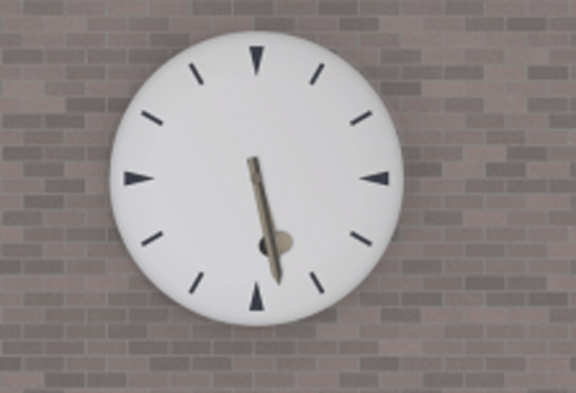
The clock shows **5:28**
